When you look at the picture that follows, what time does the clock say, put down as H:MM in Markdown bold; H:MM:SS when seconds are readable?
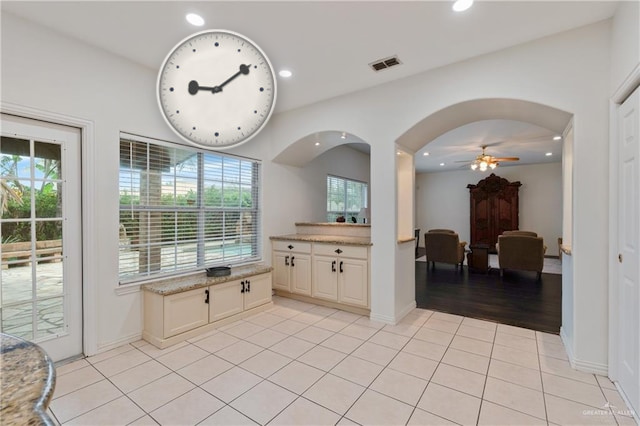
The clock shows **9:09**
